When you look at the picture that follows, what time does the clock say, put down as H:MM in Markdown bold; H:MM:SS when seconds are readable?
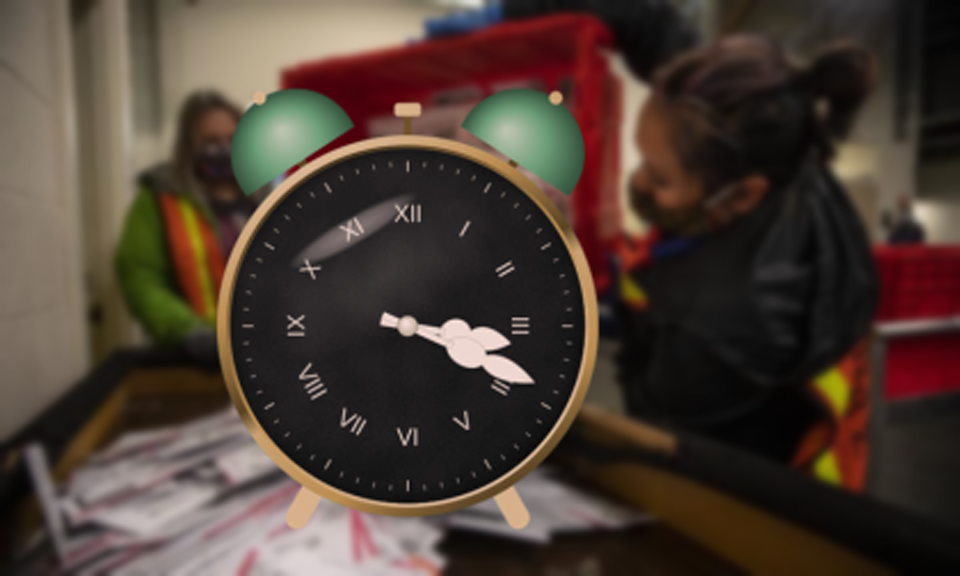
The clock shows **3:19**
